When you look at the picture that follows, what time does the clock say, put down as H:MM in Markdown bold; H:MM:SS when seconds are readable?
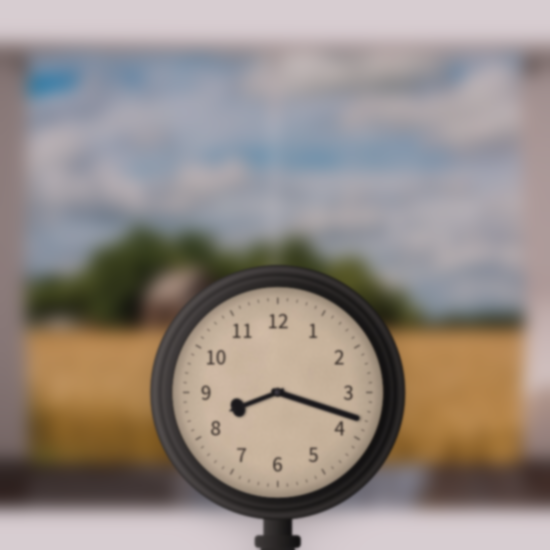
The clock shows **8:18**
